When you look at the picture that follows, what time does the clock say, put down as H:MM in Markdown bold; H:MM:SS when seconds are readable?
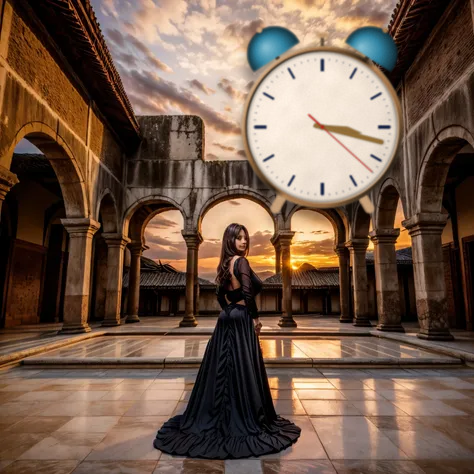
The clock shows **3:17:22**
